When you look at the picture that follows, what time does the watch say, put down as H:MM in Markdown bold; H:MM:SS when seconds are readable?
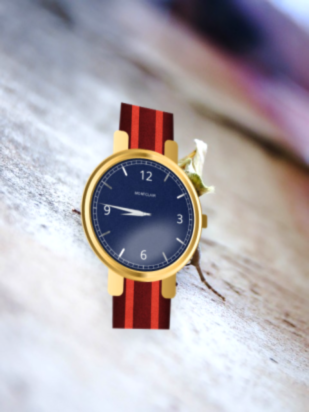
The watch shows **8:46**
